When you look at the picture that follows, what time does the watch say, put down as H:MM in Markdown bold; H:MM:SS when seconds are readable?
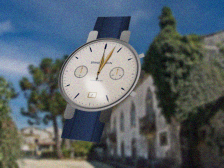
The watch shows **12:03**
